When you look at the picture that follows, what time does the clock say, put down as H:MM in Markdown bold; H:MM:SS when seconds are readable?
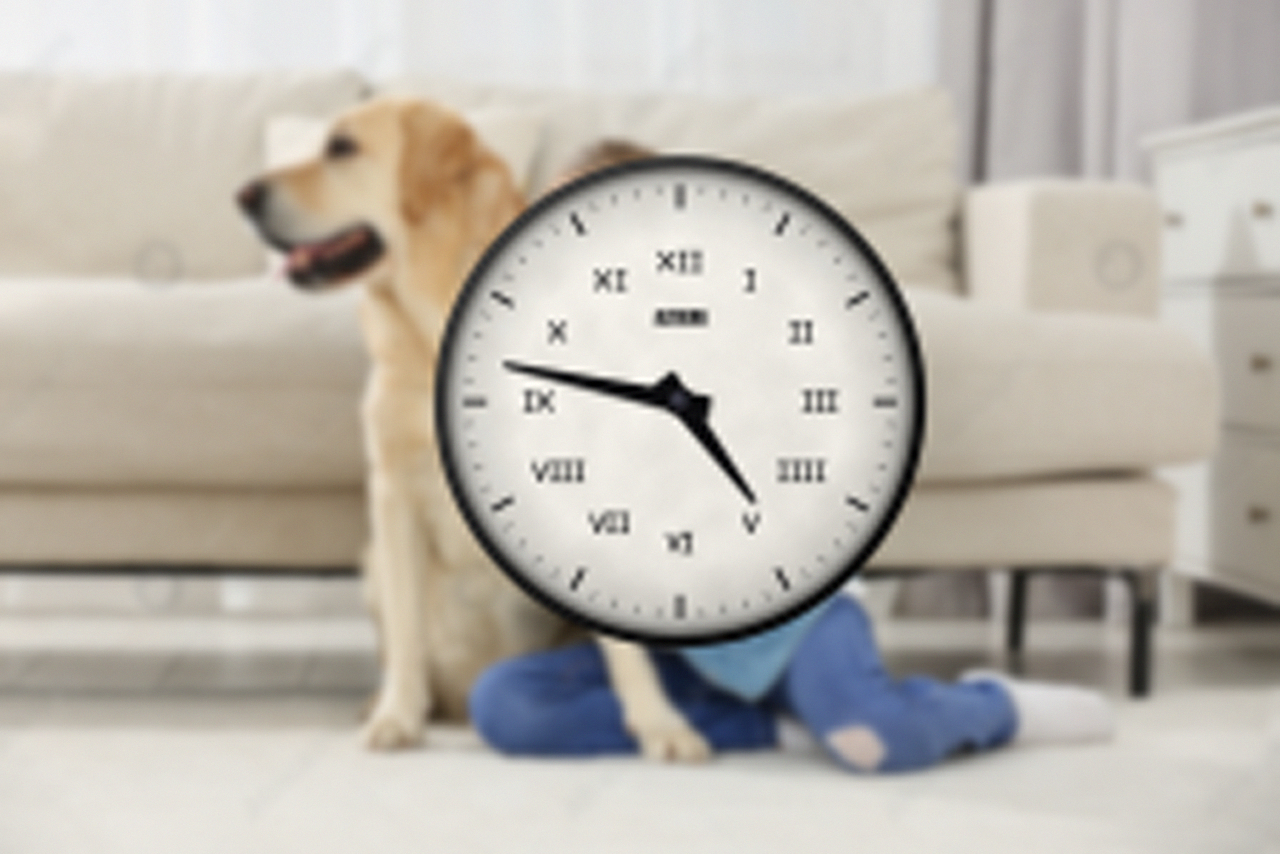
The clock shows **4:47**
